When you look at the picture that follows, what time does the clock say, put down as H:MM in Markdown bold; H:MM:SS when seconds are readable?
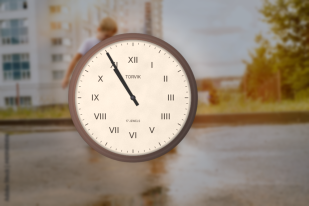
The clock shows **10:55**
